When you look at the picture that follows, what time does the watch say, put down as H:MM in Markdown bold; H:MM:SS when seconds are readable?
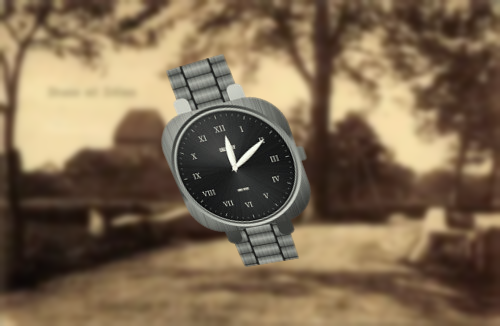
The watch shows **12:10**
